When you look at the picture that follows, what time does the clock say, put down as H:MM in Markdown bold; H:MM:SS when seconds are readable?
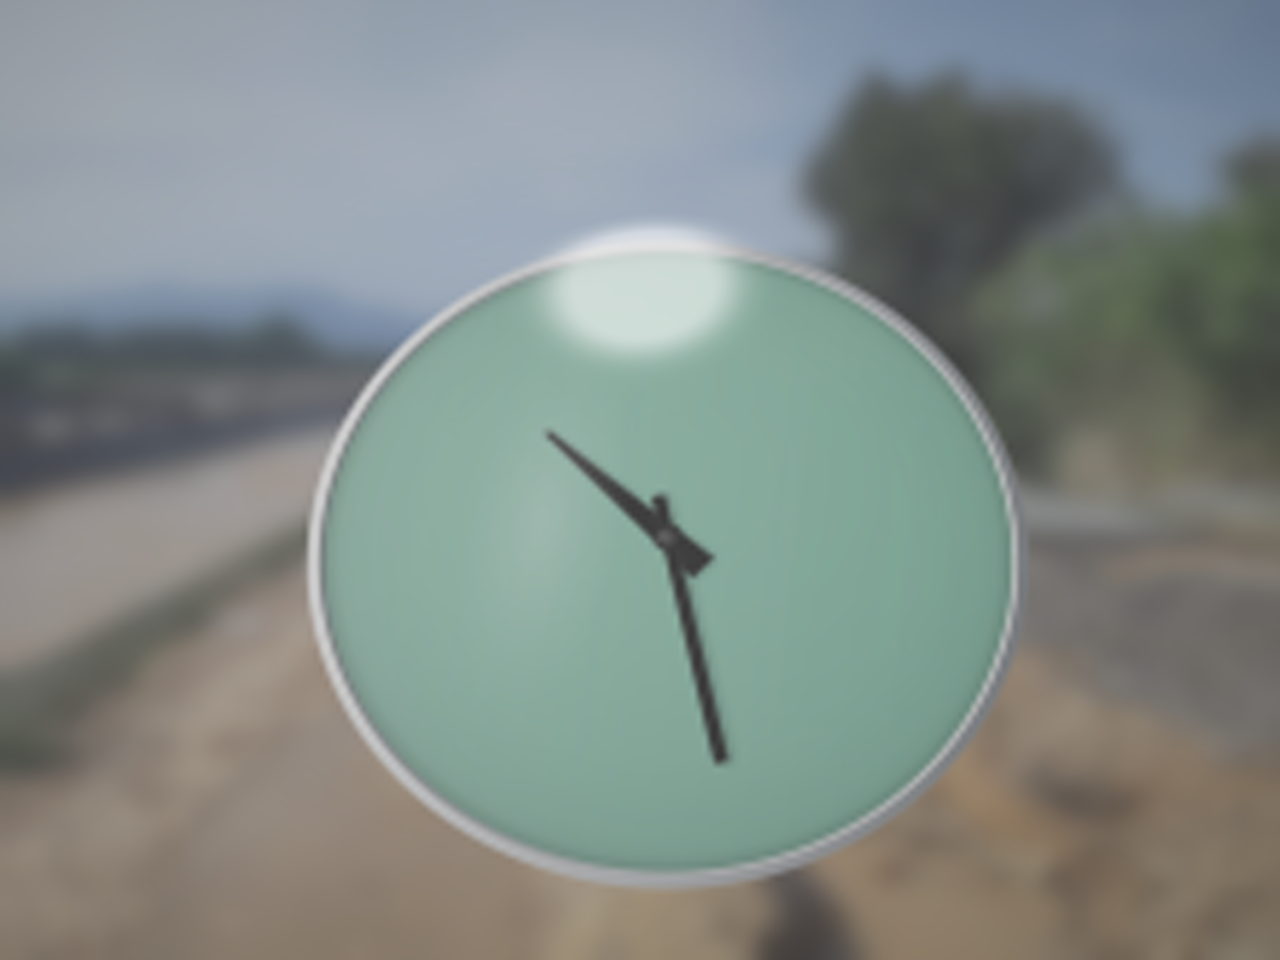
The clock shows **10:28**
